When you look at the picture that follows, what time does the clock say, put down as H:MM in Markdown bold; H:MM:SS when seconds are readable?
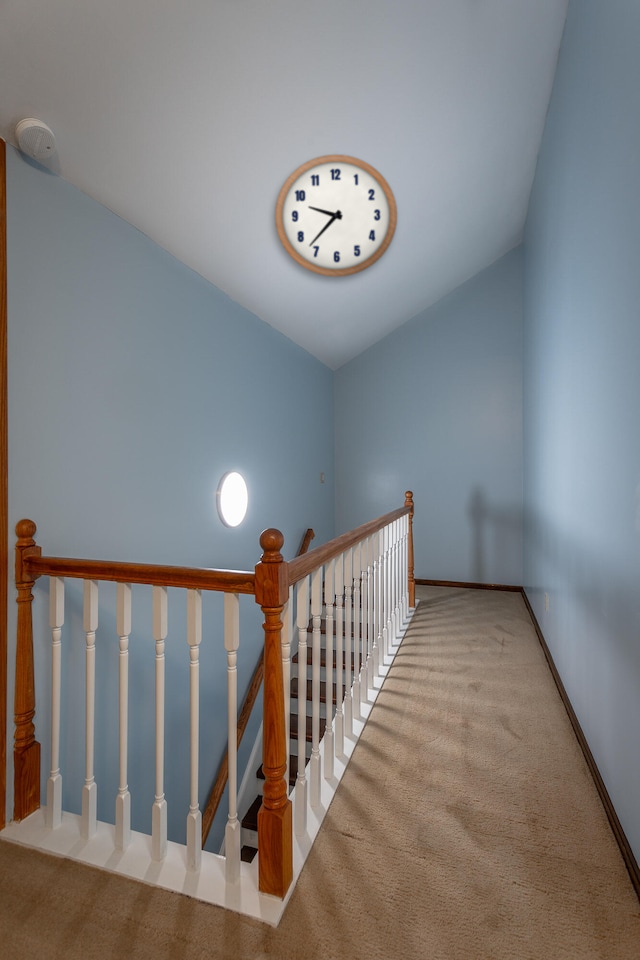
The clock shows **9:37**
